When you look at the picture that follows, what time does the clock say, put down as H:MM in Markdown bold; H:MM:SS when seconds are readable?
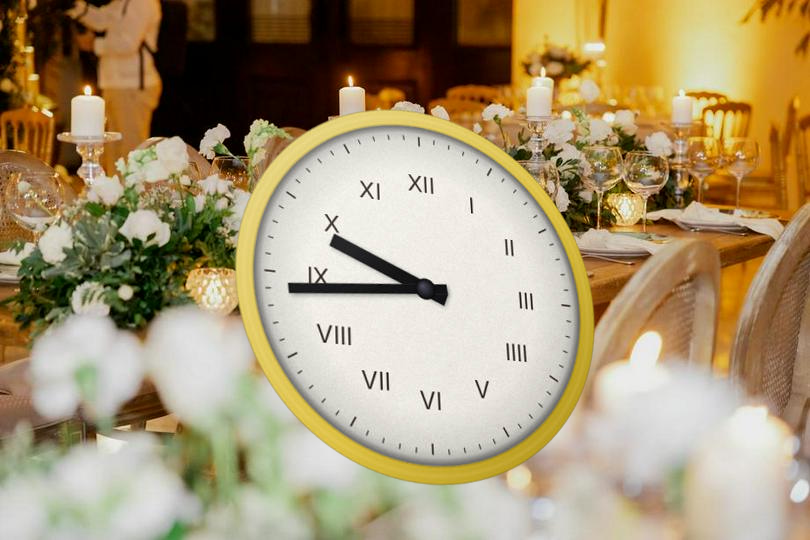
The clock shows **9:44**
